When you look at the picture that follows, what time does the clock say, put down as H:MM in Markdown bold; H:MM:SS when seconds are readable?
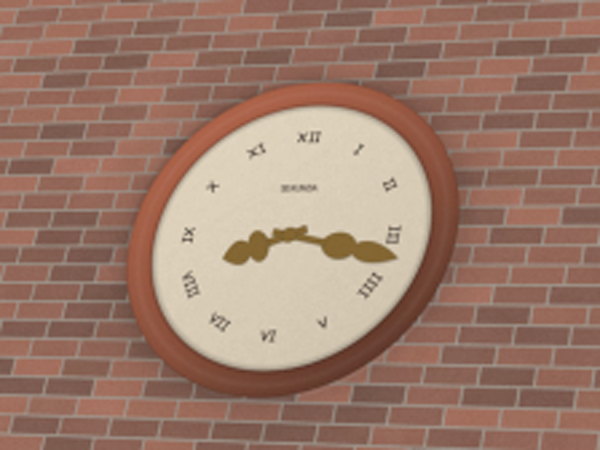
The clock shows **8:17**
